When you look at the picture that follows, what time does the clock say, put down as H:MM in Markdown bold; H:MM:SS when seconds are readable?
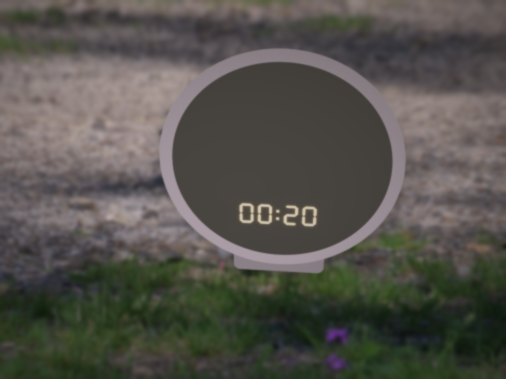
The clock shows **0:20**
